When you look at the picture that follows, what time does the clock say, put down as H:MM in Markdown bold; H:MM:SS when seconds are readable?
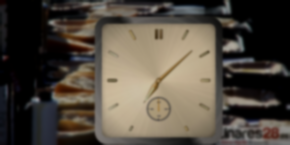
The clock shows **7:08**
